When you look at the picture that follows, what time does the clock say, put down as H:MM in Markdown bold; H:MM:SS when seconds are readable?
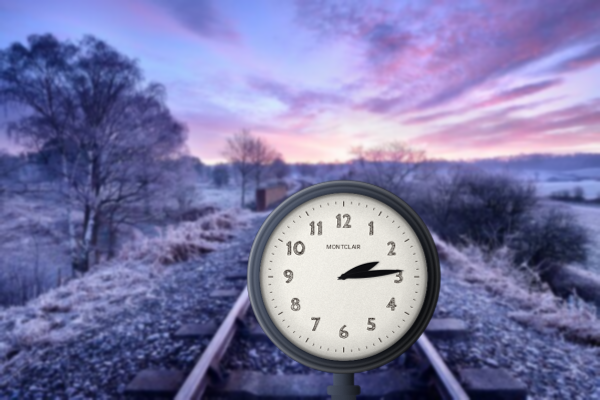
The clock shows **2:14**
